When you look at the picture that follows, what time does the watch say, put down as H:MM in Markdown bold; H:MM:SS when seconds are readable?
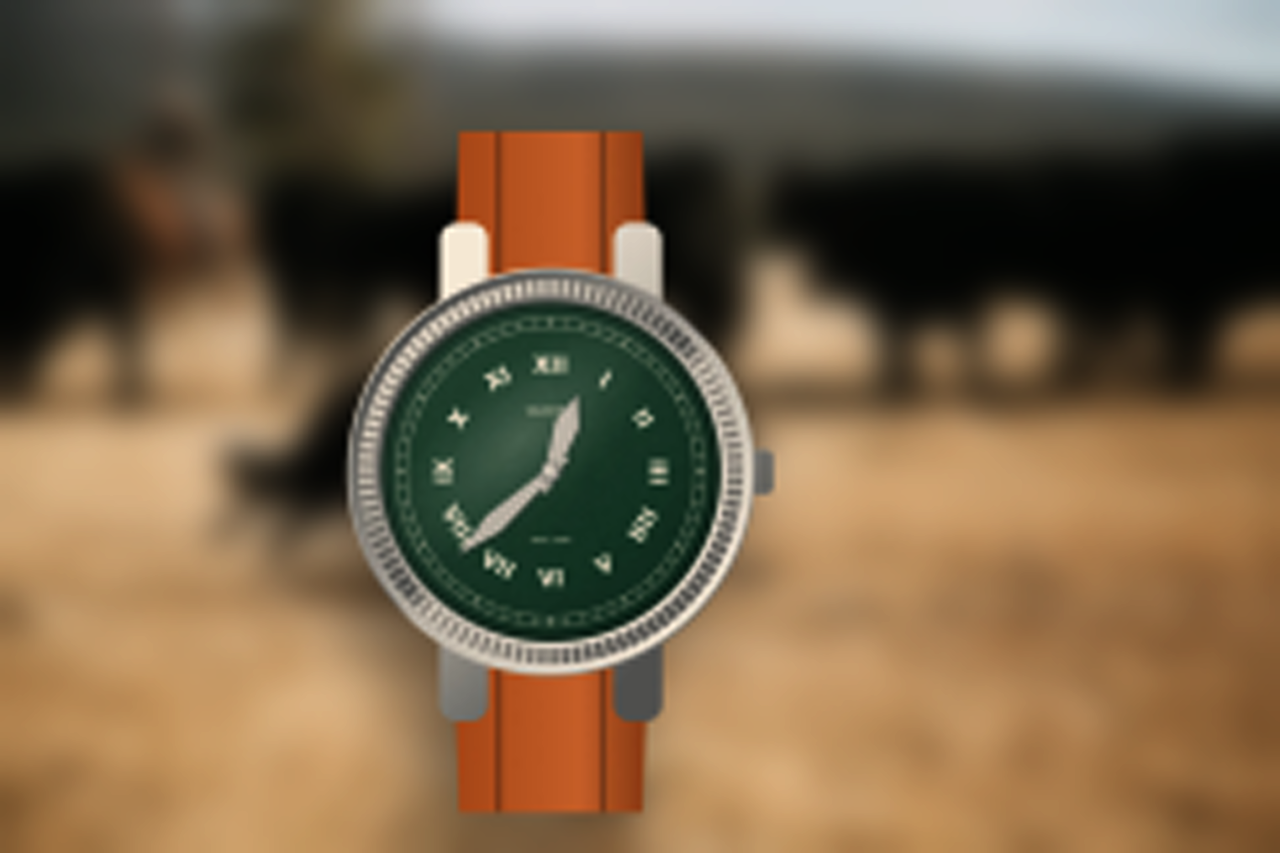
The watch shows **12:38**
